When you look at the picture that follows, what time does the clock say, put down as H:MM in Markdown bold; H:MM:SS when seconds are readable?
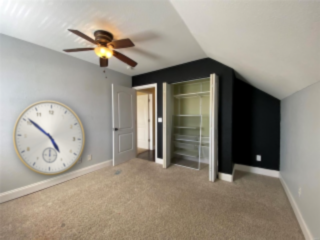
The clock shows **4:51**
